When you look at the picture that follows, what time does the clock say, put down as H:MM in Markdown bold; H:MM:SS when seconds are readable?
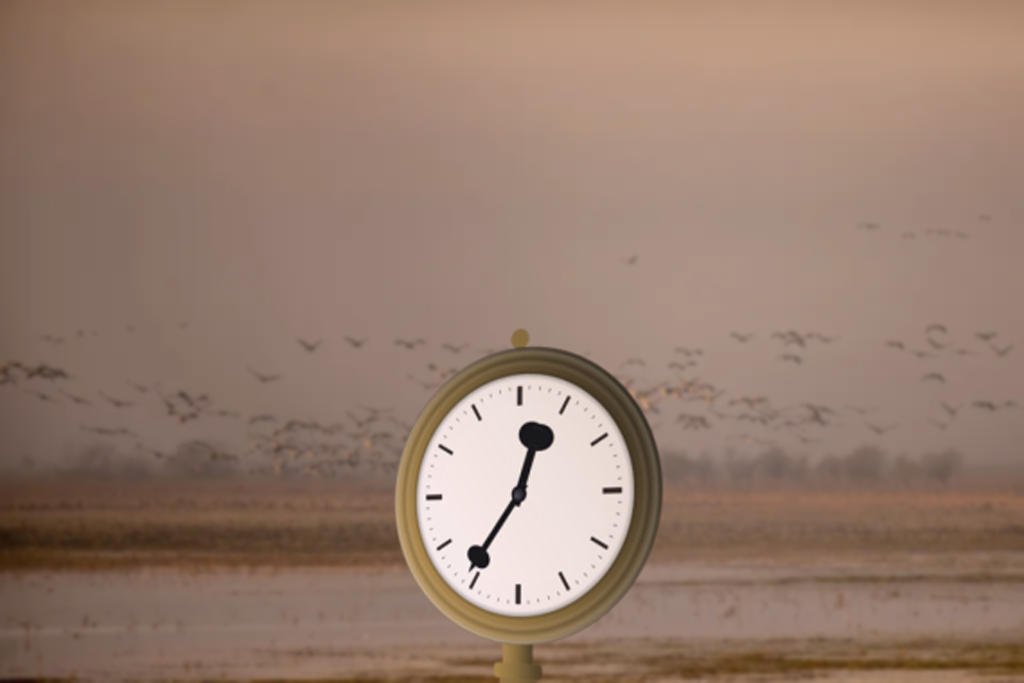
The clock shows **12:36**
